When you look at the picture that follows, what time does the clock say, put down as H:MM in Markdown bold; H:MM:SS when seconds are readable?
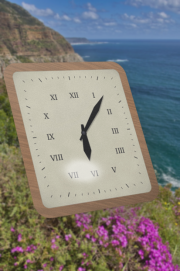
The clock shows **6:07**
